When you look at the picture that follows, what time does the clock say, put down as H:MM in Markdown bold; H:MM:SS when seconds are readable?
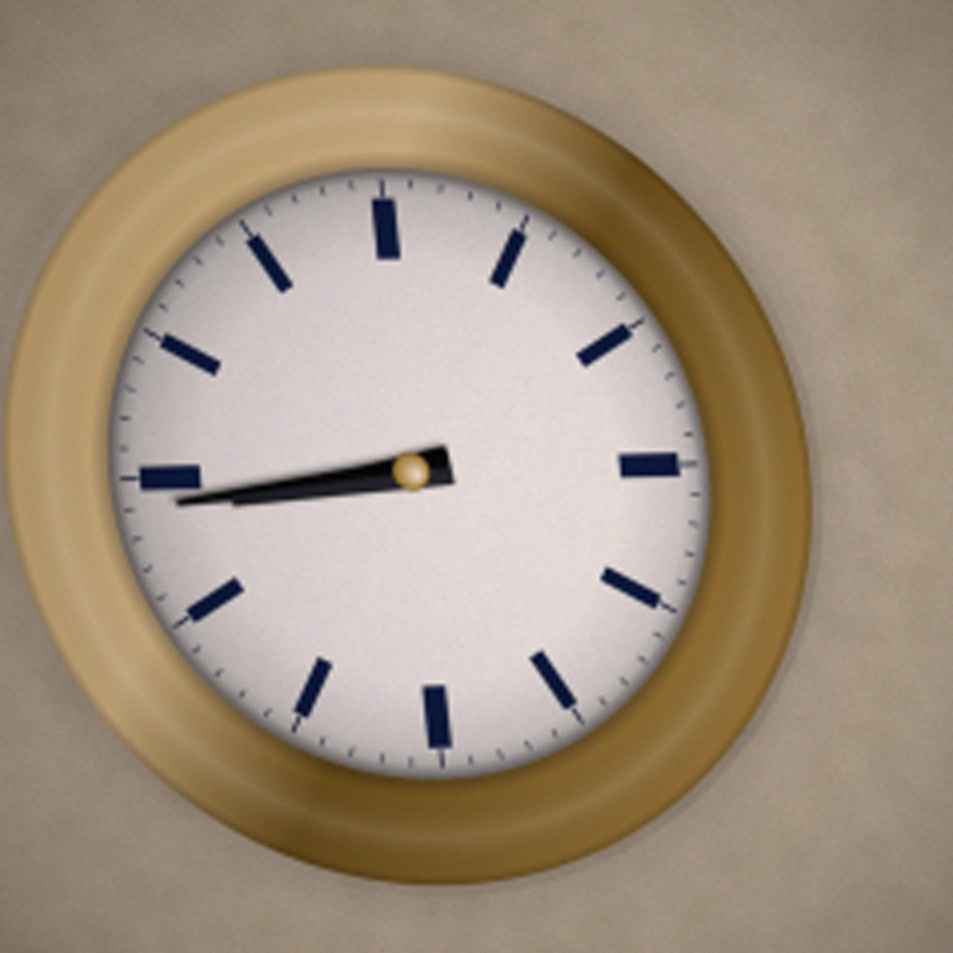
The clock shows **8:44**
